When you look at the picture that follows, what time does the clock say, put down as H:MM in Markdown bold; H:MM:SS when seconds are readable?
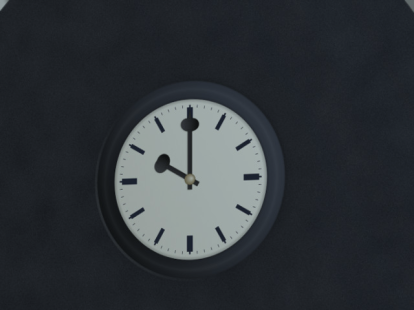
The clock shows **10:00**
